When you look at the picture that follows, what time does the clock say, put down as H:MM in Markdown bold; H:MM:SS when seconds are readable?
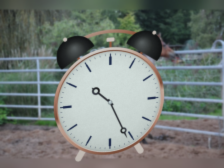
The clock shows **10:26**
